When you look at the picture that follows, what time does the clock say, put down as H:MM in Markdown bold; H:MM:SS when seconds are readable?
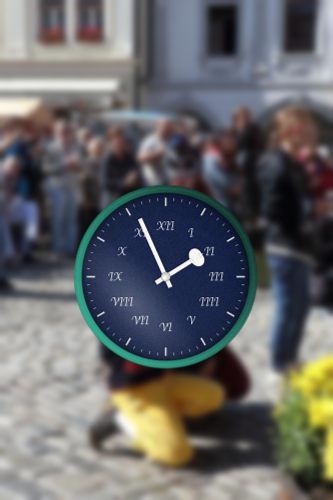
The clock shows **1:56**
